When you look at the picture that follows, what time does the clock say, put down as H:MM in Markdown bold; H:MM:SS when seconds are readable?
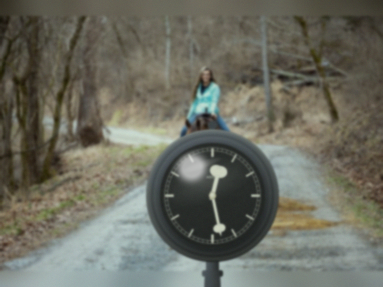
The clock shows **12:28**
